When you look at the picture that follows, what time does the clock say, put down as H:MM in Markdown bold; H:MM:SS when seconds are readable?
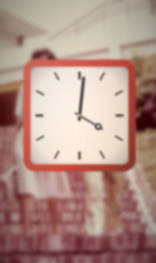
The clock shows **4:01**
